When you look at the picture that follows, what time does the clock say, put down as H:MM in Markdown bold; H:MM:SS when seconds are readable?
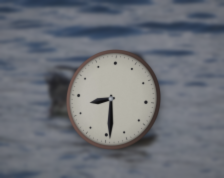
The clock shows **8:29**
